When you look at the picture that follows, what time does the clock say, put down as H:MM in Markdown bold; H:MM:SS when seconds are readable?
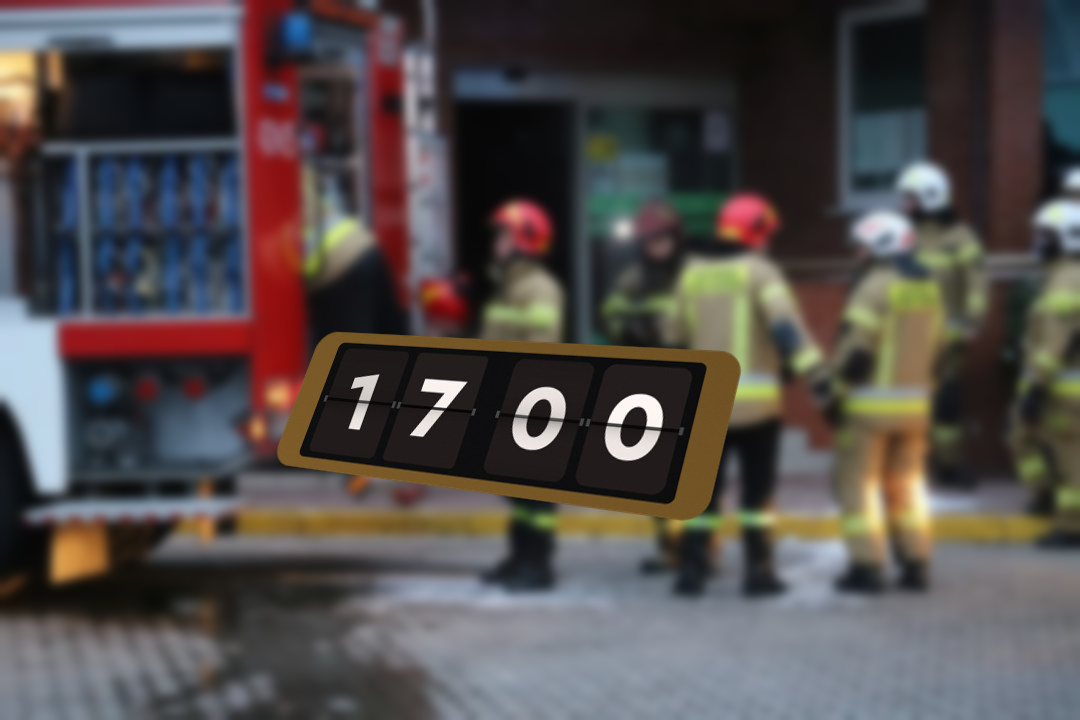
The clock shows **17:00**
